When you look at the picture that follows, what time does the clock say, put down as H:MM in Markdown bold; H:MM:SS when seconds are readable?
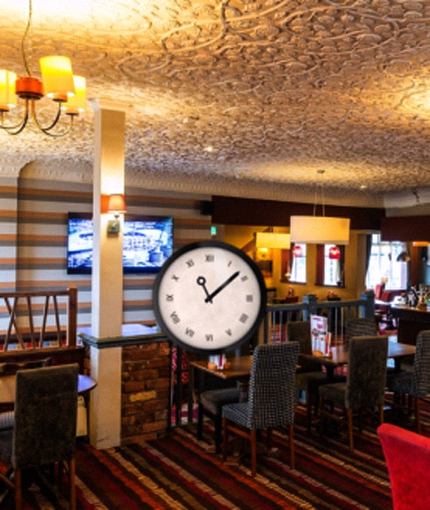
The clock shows **11:08**
